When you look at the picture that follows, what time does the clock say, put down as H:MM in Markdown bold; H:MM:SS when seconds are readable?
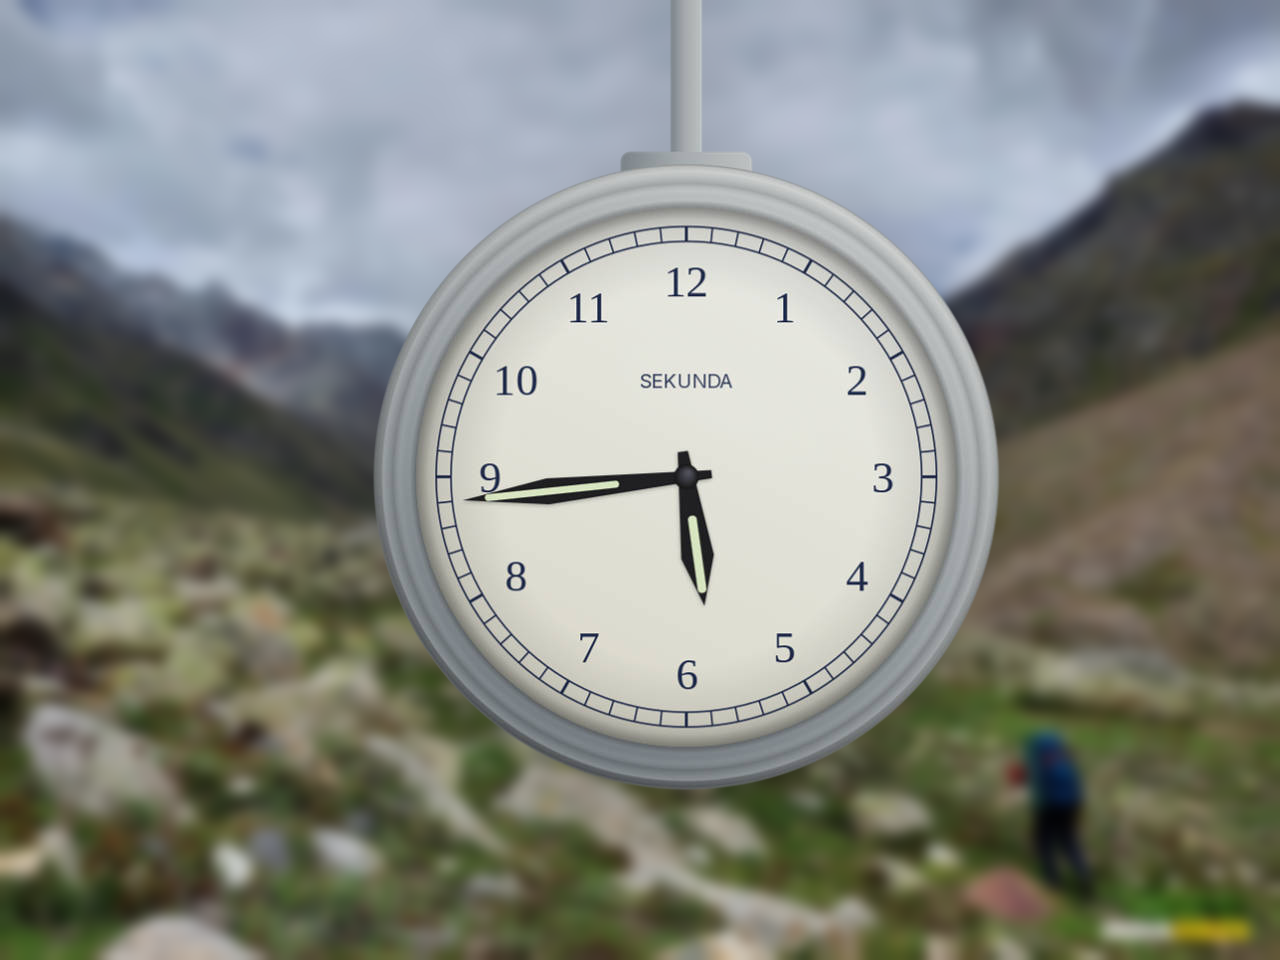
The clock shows **5:44**
